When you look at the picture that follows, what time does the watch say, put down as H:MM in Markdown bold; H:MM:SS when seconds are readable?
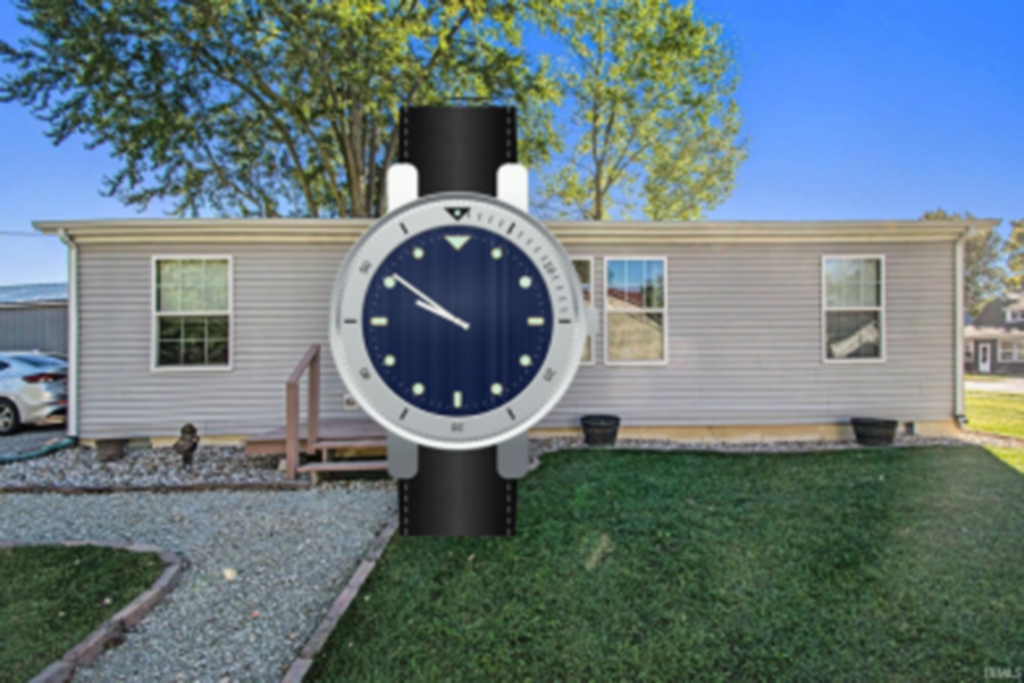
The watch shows **9:51**
